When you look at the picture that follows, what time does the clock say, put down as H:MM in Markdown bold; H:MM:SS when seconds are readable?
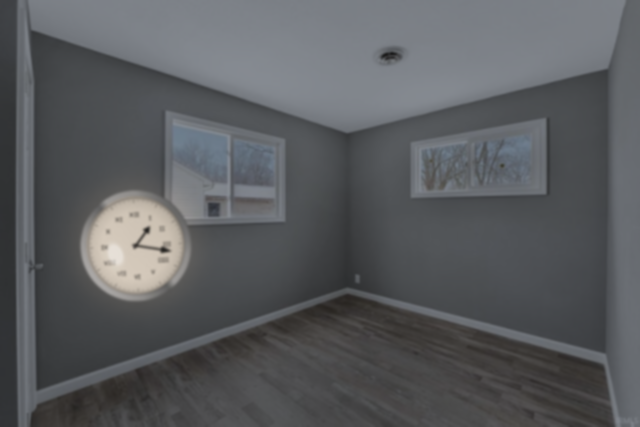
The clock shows **1:17**
